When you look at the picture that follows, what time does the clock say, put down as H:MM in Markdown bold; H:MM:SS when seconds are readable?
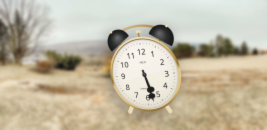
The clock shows **5:28**
